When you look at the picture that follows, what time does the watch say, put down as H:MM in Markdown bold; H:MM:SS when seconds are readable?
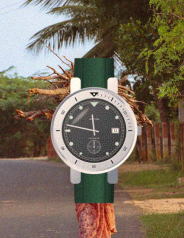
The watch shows **11:47**
